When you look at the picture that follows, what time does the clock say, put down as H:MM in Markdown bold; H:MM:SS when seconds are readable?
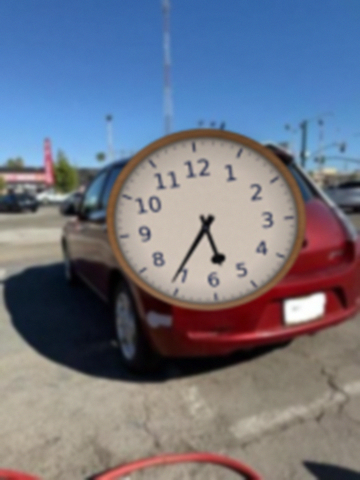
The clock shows **5:36**
